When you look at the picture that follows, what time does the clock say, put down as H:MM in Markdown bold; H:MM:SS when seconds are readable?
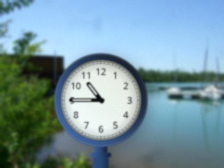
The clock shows **10:45**
